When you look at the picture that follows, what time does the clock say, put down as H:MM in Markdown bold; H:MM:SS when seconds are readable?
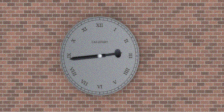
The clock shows **2:44**
